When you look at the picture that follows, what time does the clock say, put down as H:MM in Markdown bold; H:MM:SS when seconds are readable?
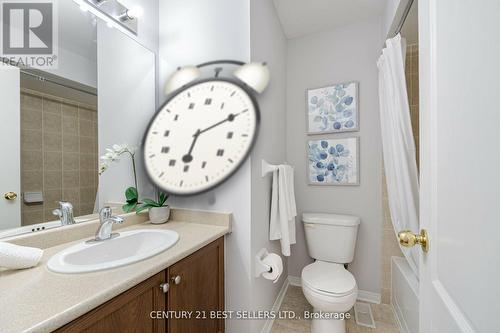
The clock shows **6:10**
